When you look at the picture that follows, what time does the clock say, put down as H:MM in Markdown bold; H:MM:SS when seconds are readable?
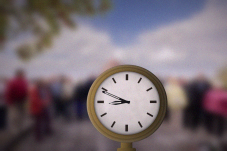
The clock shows **8:49**
